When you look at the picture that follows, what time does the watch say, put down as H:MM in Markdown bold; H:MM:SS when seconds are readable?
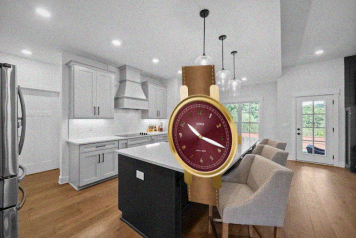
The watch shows **10:18**
